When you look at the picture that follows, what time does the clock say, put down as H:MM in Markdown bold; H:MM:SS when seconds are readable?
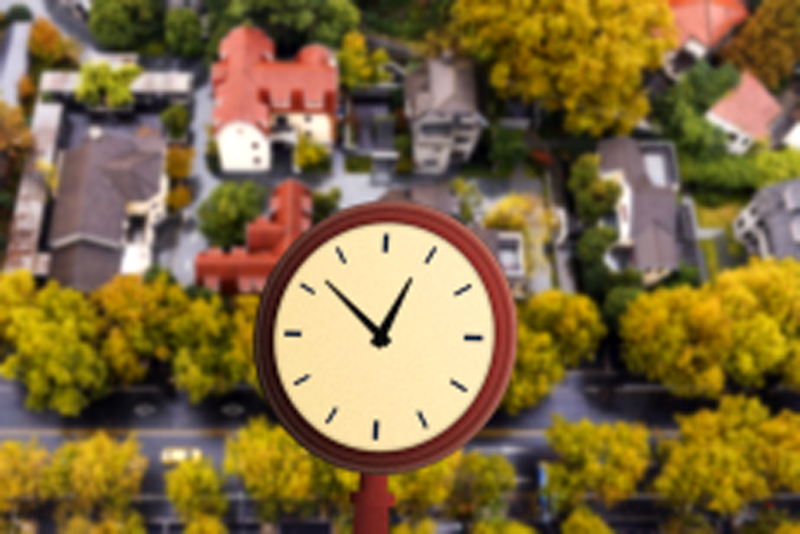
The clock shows **12:52**
